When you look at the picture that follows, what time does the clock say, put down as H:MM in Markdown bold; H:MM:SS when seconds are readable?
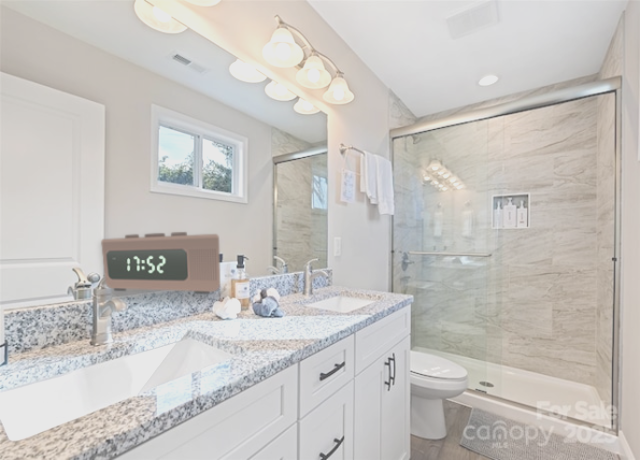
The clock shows **17:52**
